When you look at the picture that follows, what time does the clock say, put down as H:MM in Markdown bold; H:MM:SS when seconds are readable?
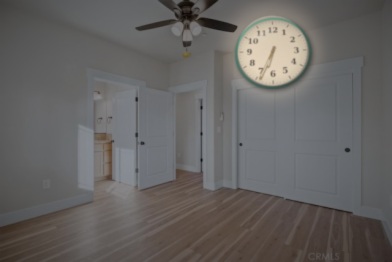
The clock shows **6:34**
